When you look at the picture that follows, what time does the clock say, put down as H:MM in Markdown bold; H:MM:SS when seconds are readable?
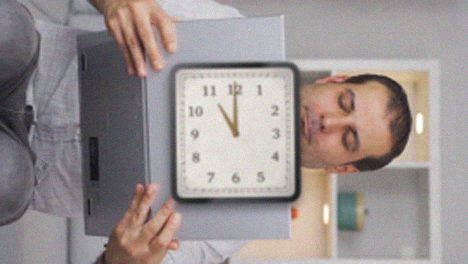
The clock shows **11:00**
